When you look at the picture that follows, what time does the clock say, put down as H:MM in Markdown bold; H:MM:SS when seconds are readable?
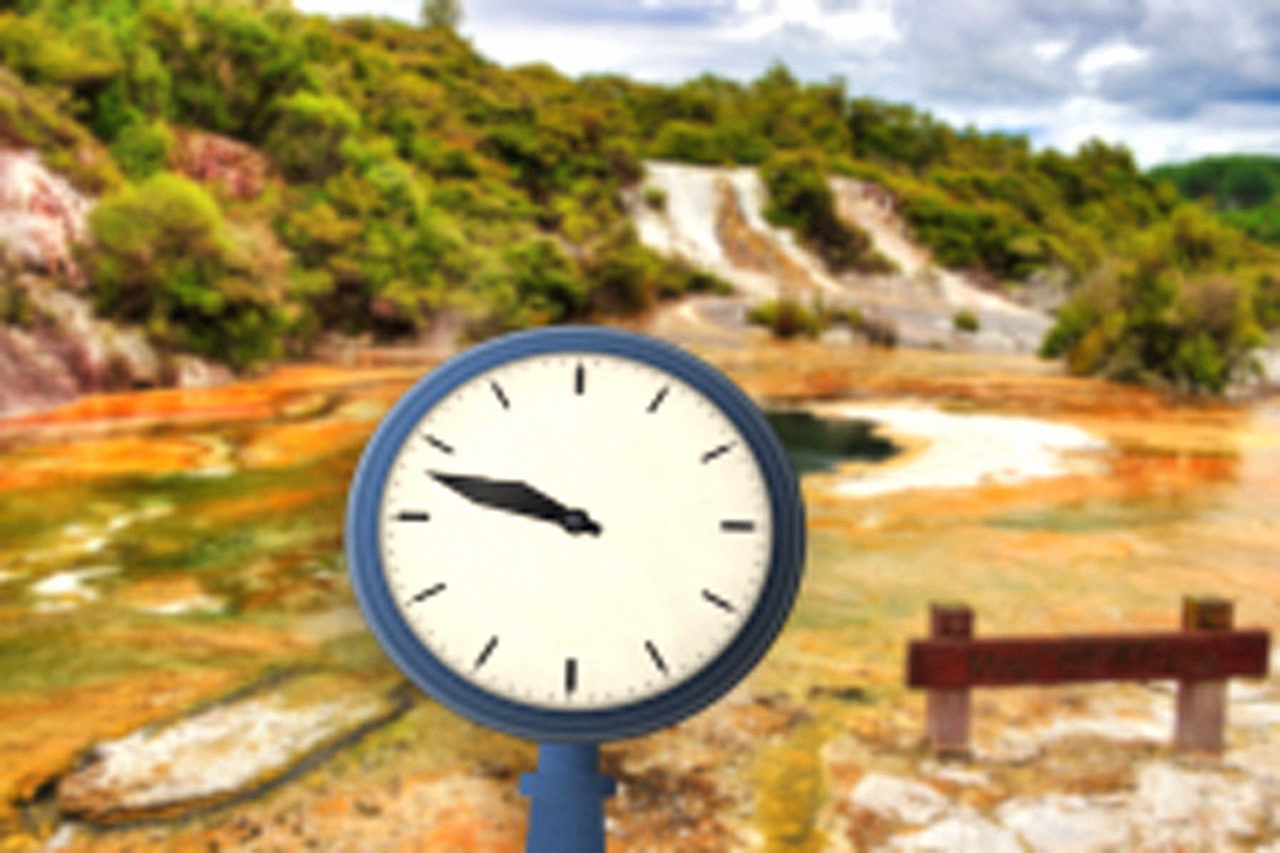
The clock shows **9:48**
